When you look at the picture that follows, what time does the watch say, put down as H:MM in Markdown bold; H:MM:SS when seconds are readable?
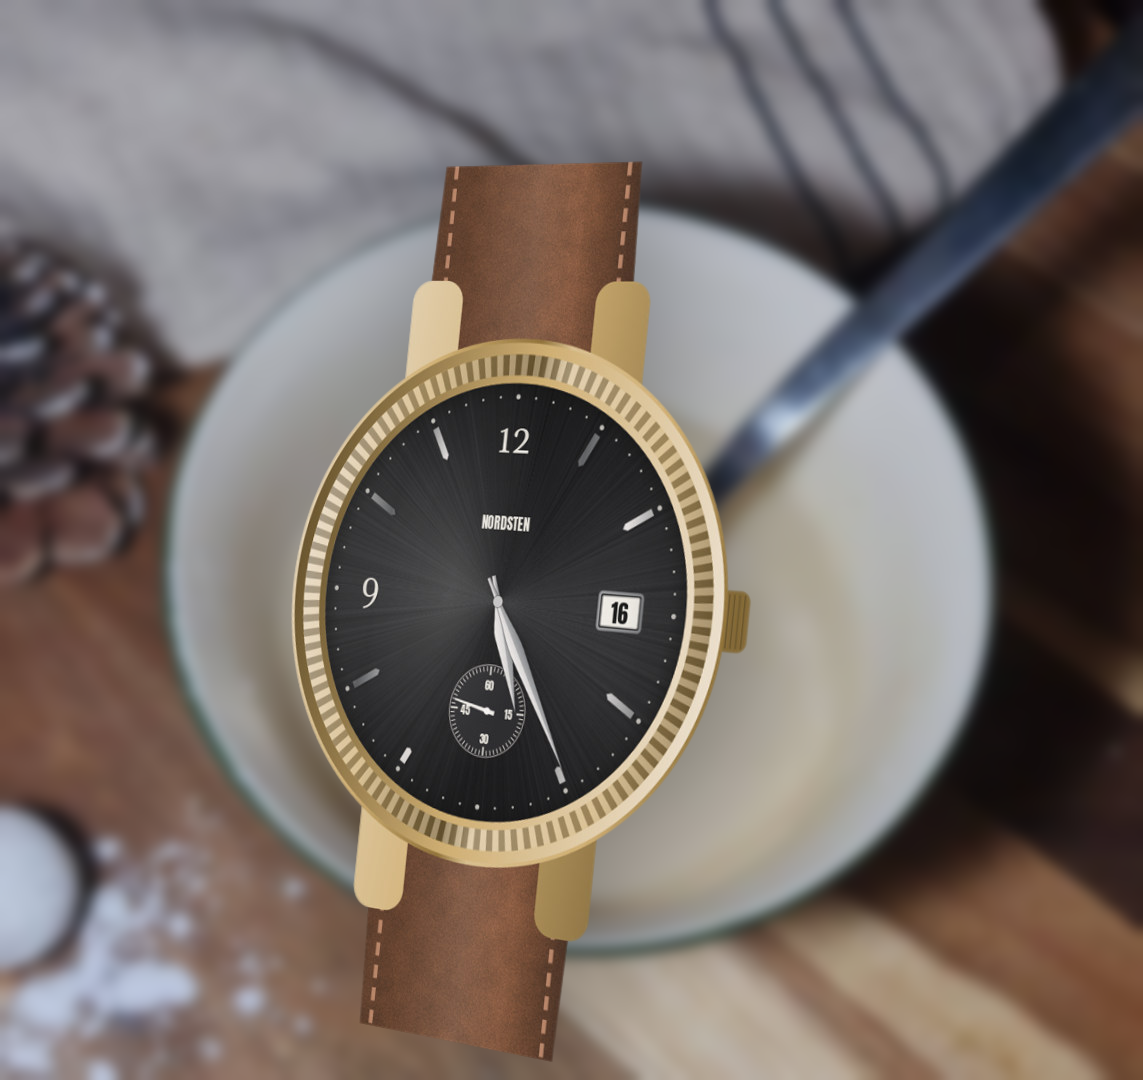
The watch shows **5:24:47**
